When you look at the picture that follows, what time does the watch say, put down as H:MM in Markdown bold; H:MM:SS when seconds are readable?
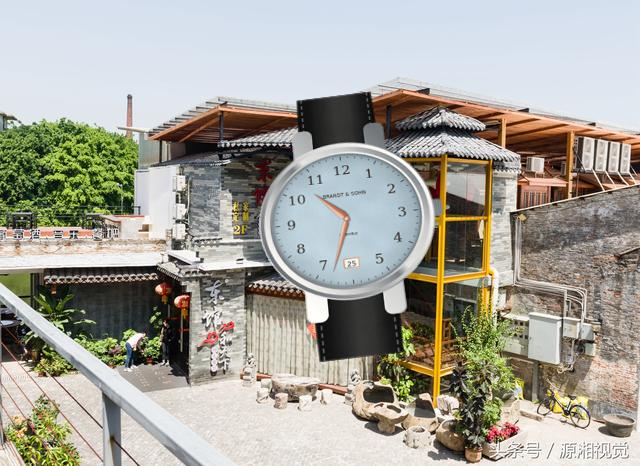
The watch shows **10:33**
